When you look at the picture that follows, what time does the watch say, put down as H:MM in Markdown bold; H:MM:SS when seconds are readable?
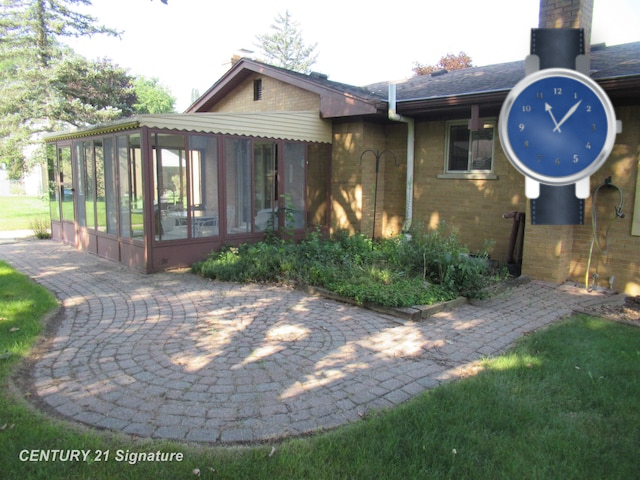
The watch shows **11:07**
